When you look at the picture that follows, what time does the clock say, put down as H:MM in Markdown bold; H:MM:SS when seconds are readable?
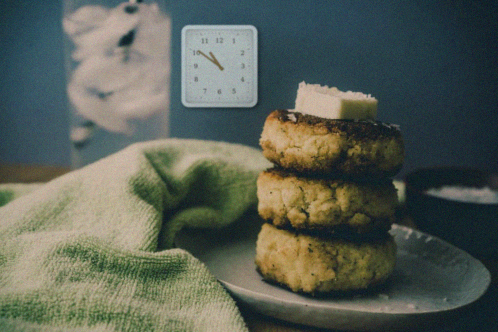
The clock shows **10:51**
